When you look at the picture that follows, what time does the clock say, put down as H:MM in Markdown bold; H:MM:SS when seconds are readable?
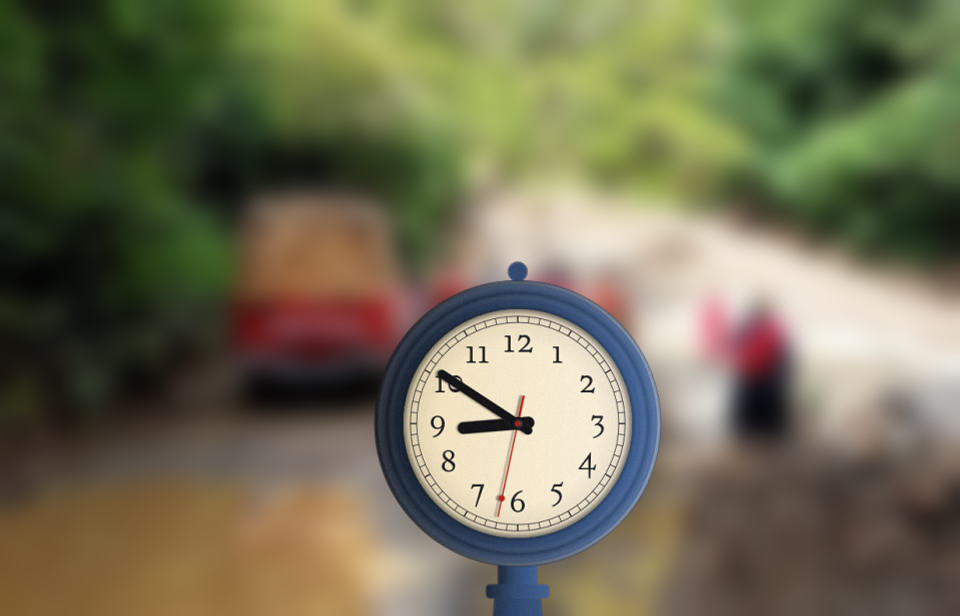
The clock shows **8:50:32**
